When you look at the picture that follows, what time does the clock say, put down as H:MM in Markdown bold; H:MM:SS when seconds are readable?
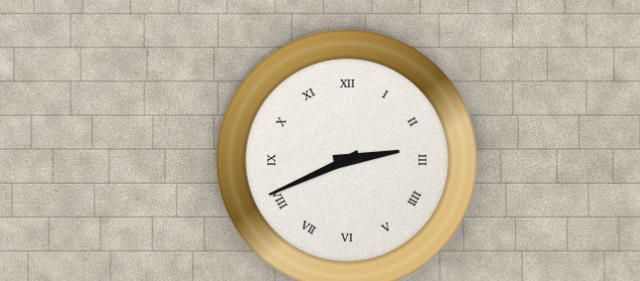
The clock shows **2:41**
